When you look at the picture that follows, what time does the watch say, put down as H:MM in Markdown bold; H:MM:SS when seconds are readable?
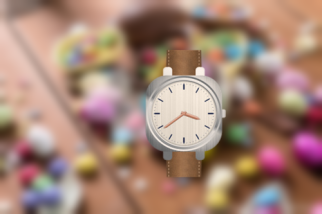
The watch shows **3:39**
